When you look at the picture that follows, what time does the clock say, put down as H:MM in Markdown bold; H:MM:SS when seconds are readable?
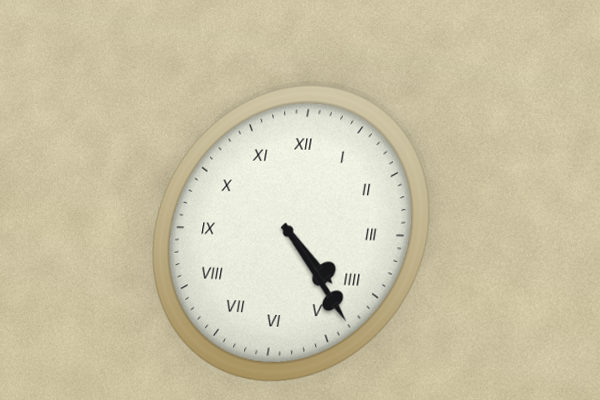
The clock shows **4:23**
